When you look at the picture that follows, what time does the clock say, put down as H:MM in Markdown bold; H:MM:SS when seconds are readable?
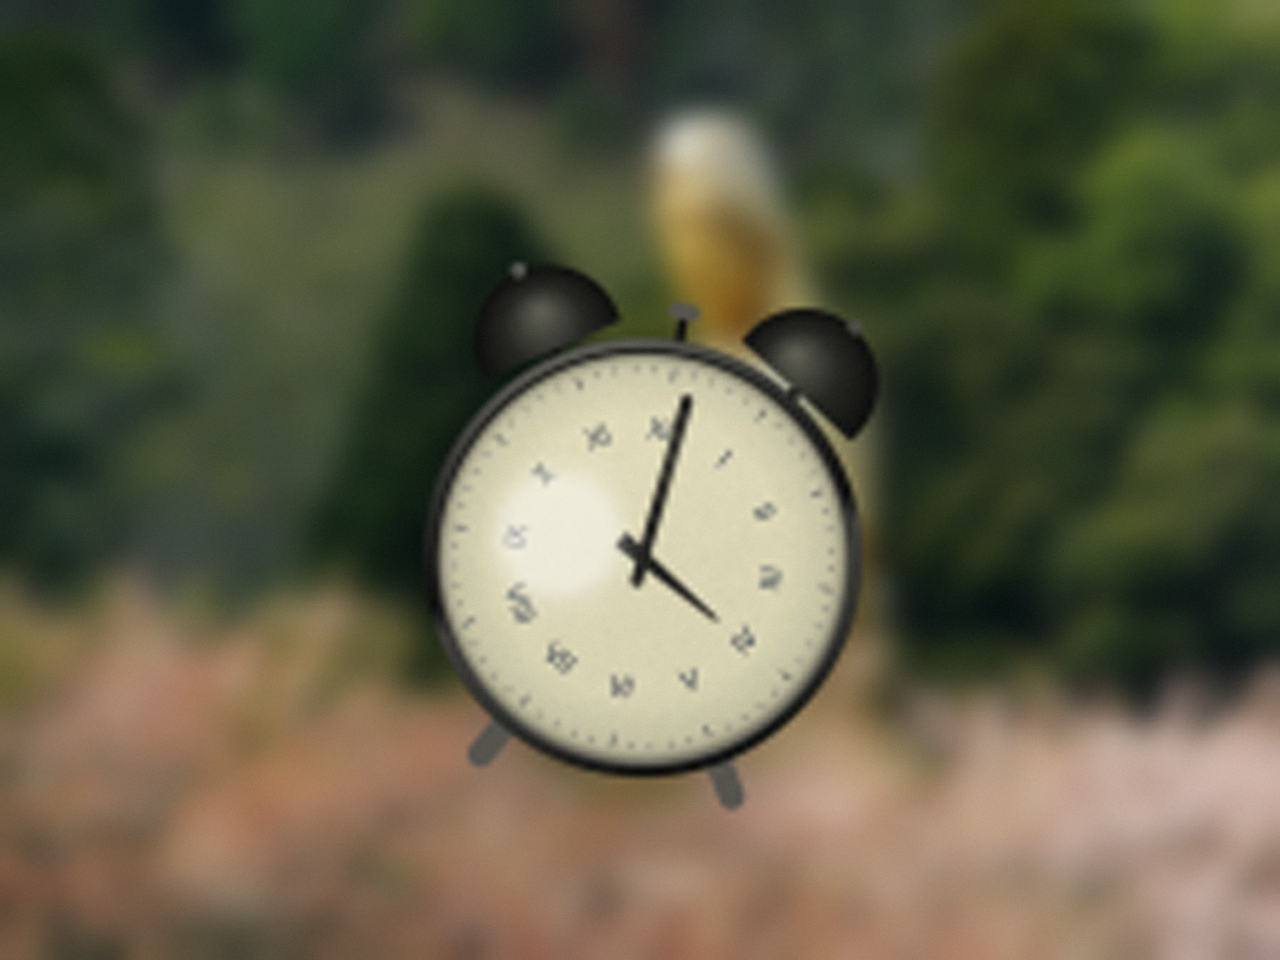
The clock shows **4:01**
